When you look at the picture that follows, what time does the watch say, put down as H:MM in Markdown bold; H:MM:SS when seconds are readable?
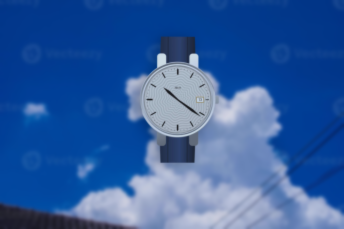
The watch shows **10:21**
